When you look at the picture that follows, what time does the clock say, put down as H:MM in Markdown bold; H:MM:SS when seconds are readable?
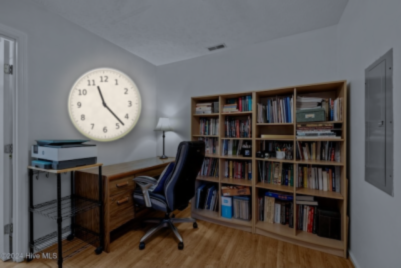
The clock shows **11:23**
